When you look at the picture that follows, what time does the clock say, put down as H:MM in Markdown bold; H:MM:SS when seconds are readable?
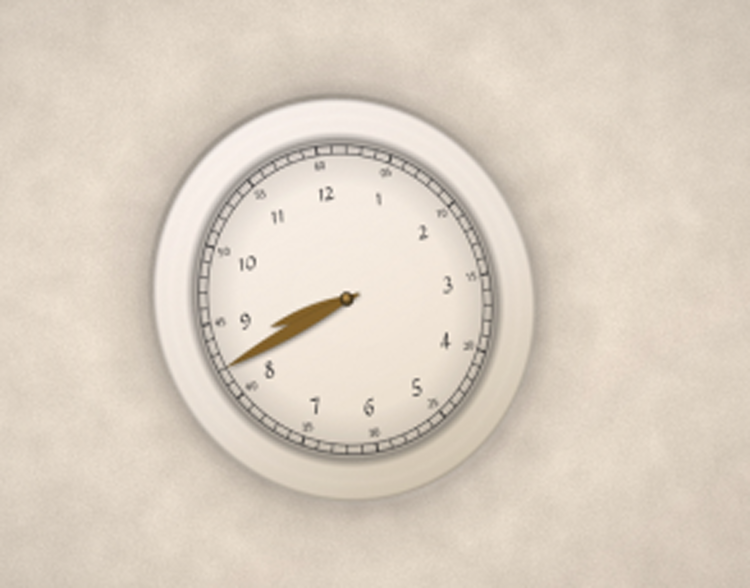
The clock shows **8:42**
